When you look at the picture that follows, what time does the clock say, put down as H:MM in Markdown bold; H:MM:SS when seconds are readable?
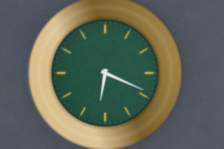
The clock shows **6:19**
